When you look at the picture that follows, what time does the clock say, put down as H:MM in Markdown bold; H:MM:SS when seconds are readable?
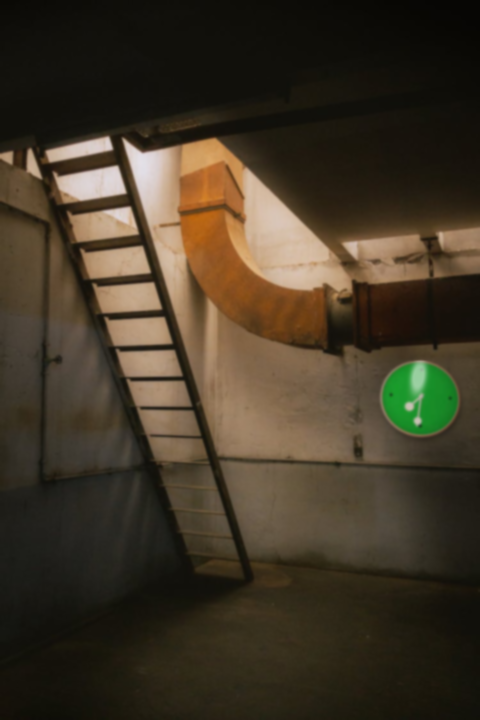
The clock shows **7:31**
